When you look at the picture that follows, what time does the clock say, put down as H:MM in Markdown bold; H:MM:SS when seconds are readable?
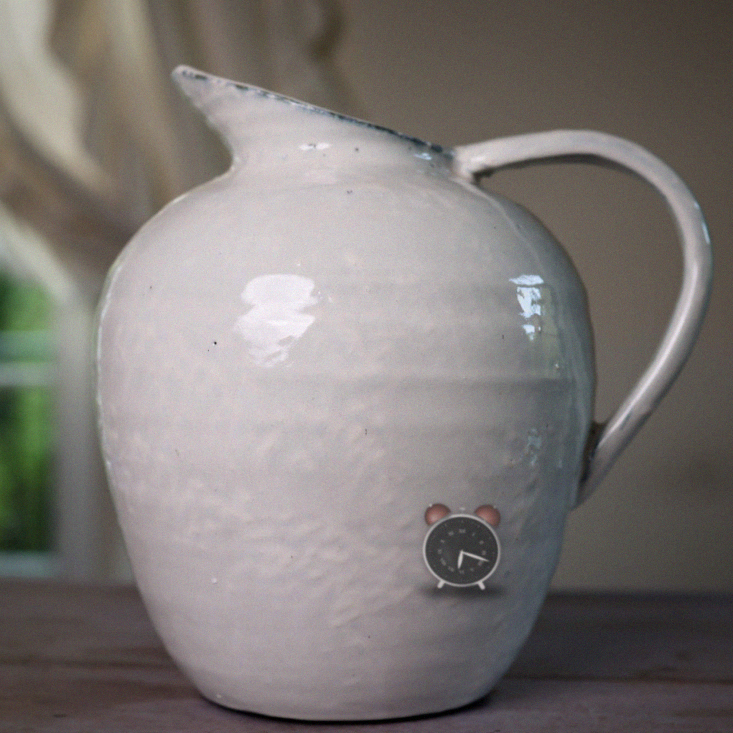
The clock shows **6:18**
